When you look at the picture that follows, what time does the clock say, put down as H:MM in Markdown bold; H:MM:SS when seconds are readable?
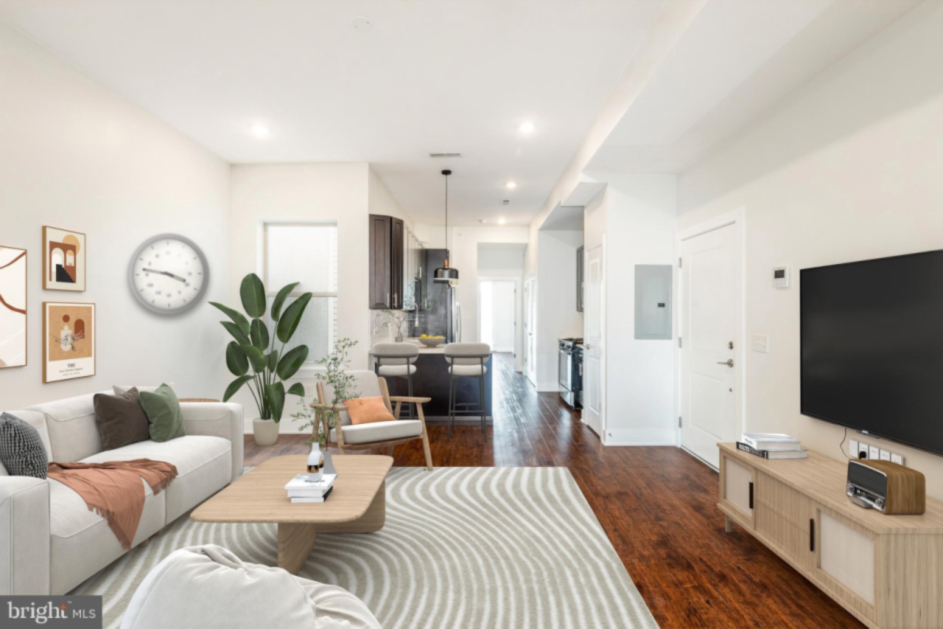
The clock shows **3:47**
